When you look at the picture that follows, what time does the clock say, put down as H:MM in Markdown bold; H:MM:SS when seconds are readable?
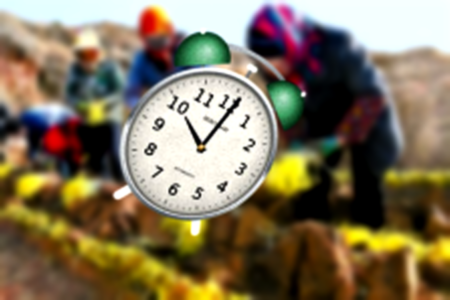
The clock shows **10:01**
